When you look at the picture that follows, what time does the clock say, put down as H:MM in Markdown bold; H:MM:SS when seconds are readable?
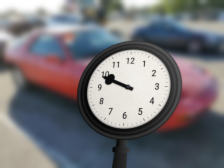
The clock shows **9:49**
